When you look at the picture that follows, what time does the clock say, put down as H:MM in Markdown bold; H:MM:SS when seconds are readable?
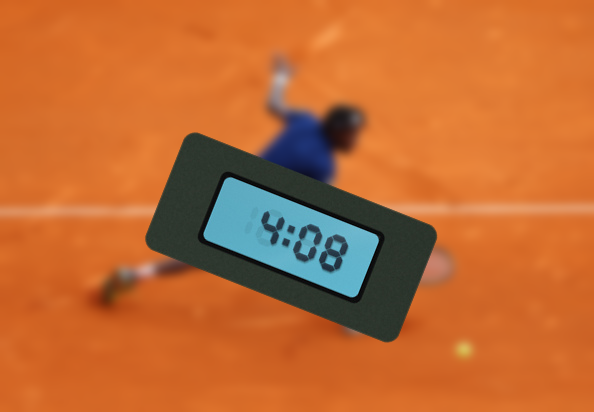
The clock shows **4:08**
